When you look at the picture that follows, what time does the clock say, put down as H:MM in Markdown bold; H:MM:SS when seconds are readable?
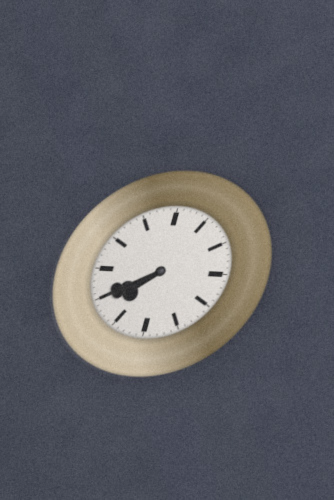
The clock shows **7:40**
